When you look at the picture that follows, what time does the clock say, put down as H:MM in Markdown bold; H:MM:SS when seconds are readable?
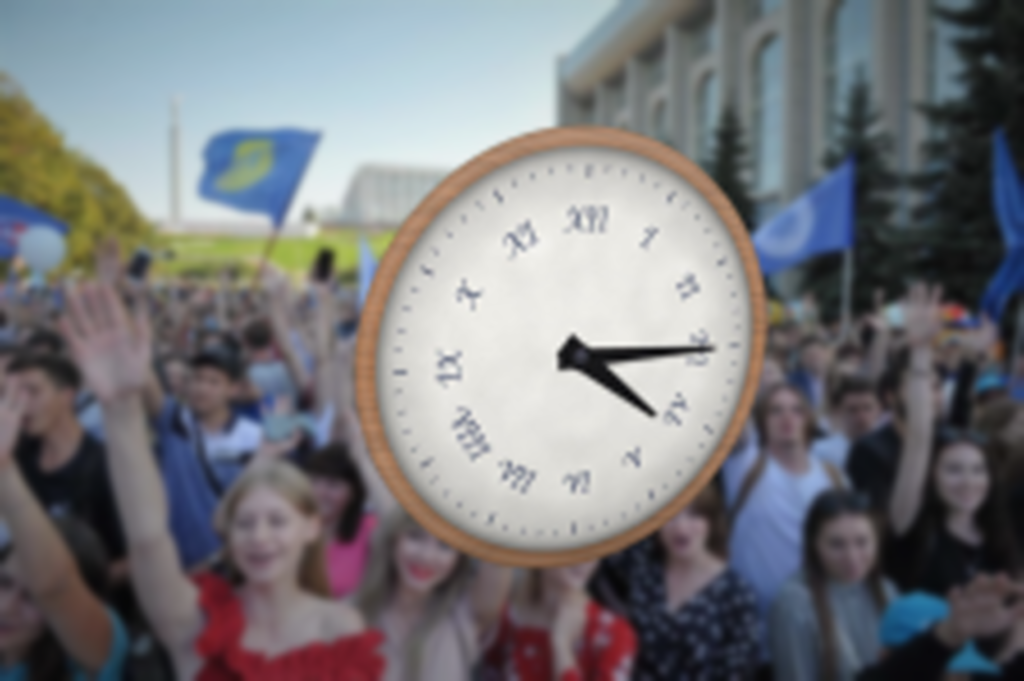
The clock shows **4:15**
